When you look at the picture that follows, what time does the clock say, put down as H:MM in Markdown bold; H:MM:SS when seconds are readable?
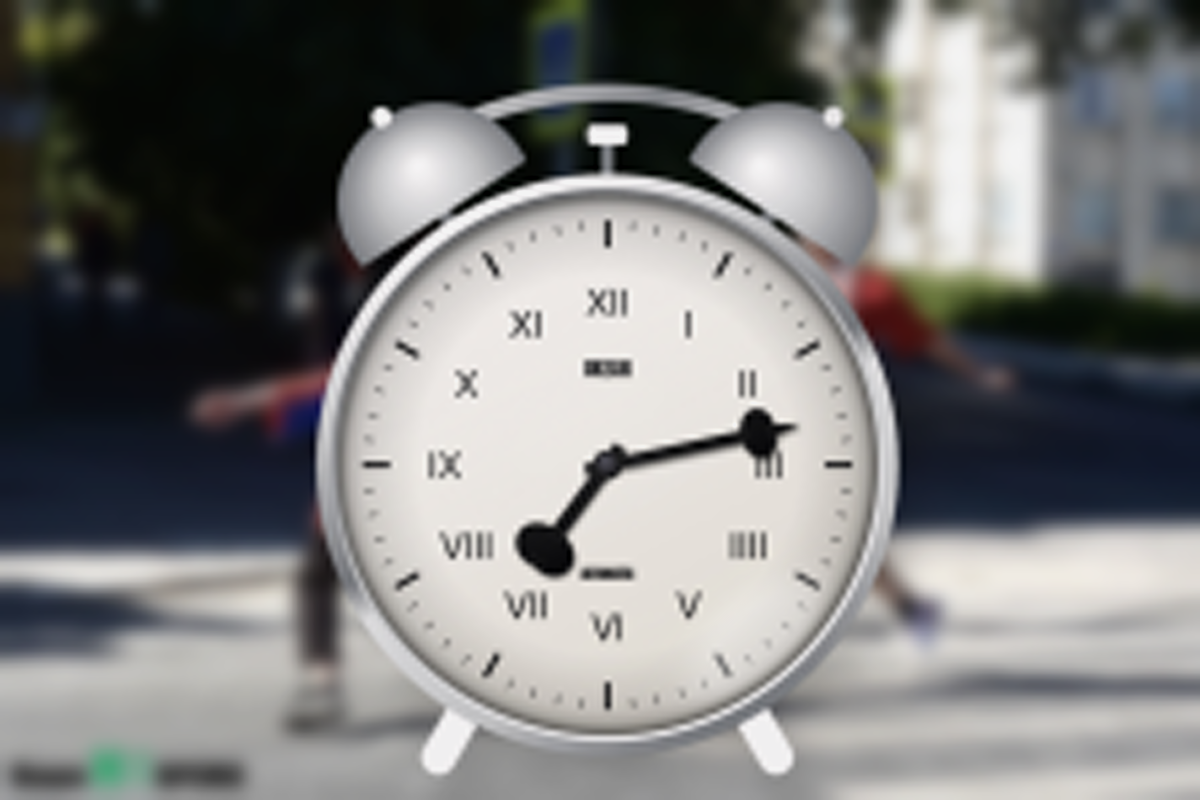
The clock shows **7:13**
